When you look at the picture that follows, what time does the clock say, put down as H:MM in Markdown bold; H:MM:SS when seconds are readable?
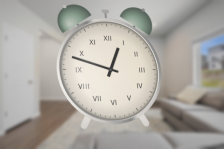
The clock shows **12:48**
